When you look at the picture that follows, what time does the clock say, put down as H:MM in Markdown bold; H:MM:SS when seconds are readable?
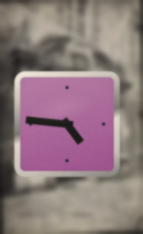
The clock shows **4:46**
